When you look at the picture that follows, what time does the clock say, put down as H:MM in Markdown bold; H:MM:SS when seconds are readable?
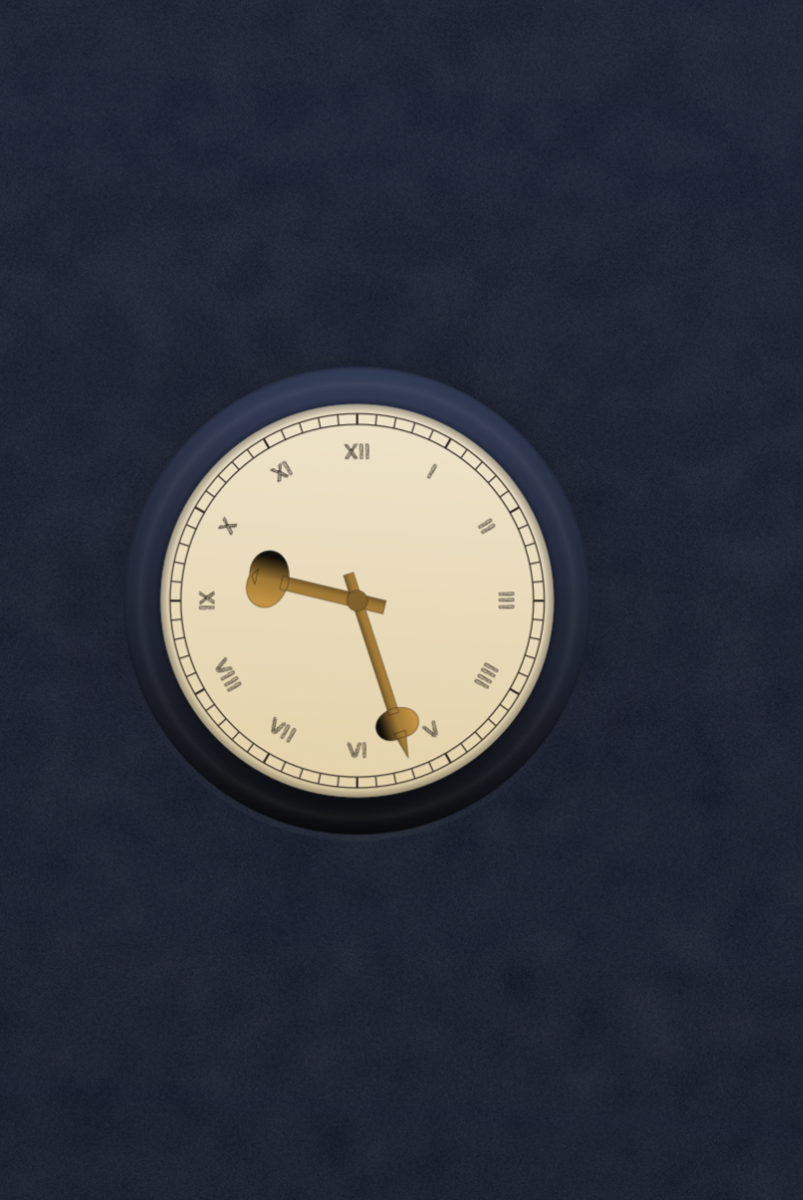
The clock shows **9:27**
